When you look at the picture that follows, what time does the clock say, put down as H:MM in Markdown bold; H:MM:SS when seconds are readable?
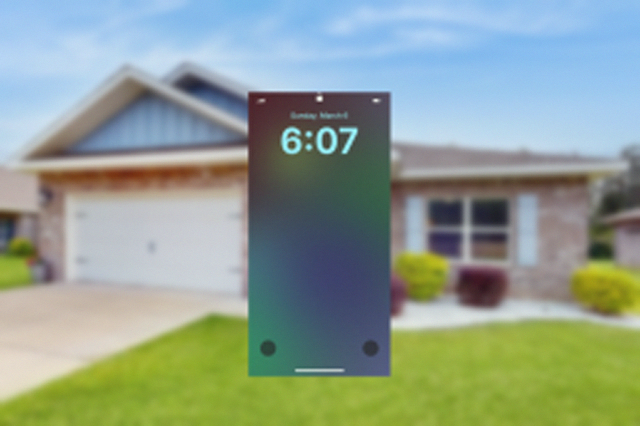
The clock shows **6:07**
